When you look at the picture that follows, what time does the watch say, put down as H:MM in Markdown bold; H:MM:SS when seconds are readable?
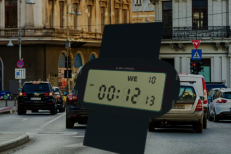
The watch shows **0:12:13**
